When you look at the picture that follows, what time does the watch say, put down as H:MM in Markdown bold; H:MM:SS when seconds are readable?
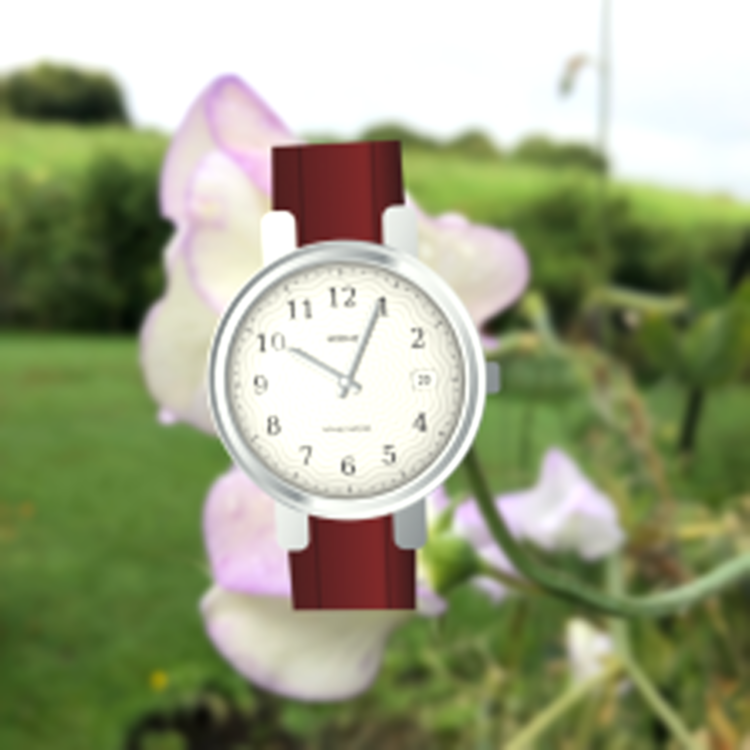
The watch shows **10:04**
